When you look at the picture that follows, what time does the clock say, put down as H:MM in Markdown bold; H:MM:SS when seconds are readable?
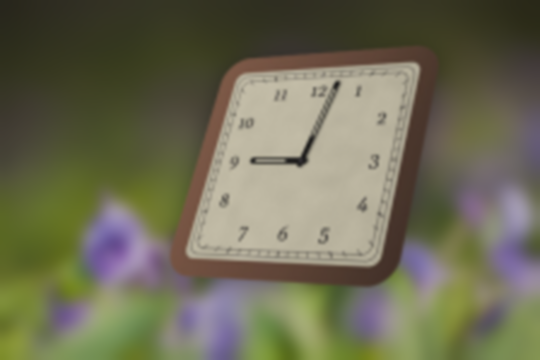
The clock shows **9:02**
